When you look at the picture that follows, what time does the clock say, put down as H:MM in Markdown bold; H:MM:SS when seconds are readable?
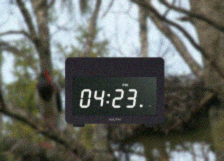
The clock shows **4:23**
